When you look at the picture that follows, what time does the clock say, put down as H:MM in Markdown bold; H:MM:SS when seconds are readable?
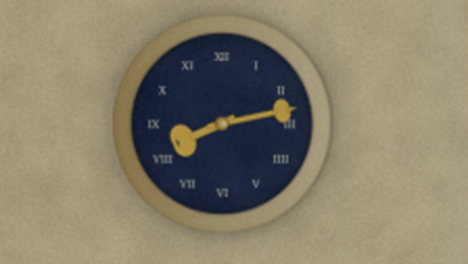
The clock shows **8:13**
